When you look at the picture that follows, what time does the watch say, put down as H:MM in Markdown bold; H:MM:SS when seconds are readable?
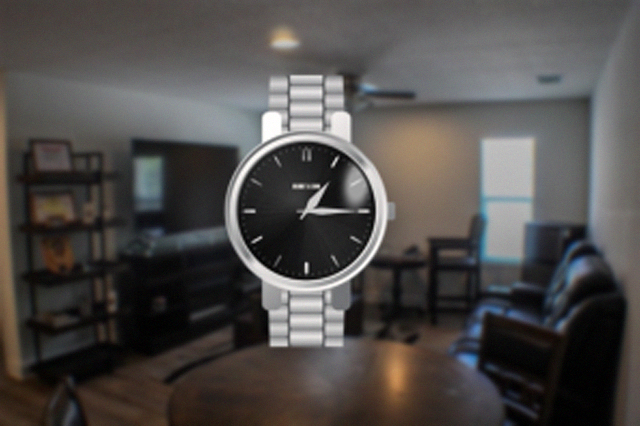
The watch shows **1:15**
